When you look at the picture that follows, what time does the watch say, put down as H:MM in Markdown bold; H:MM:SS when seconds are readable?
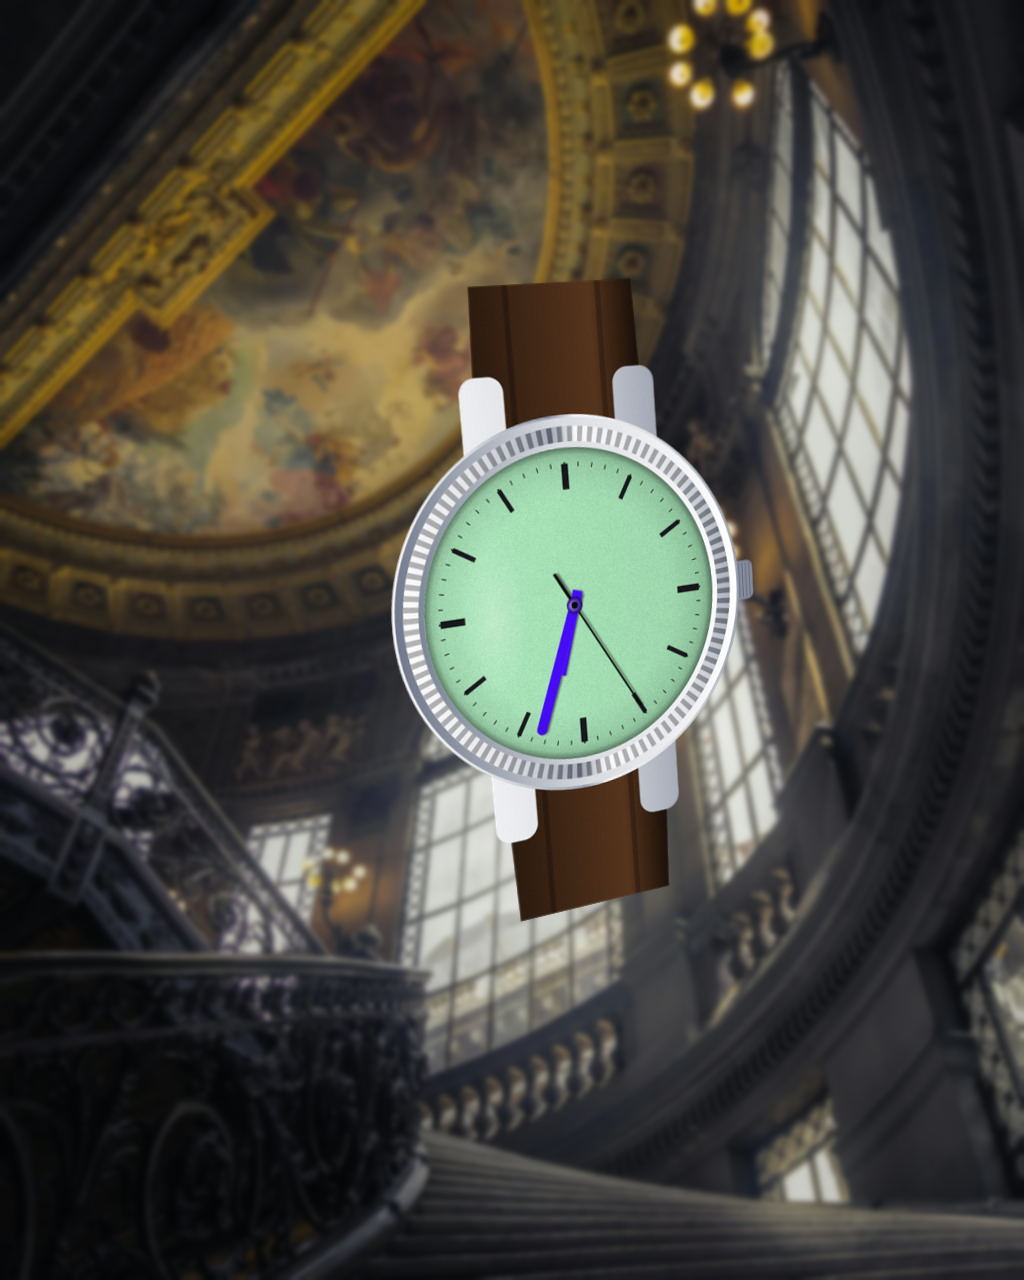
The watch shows **6:33:25**
